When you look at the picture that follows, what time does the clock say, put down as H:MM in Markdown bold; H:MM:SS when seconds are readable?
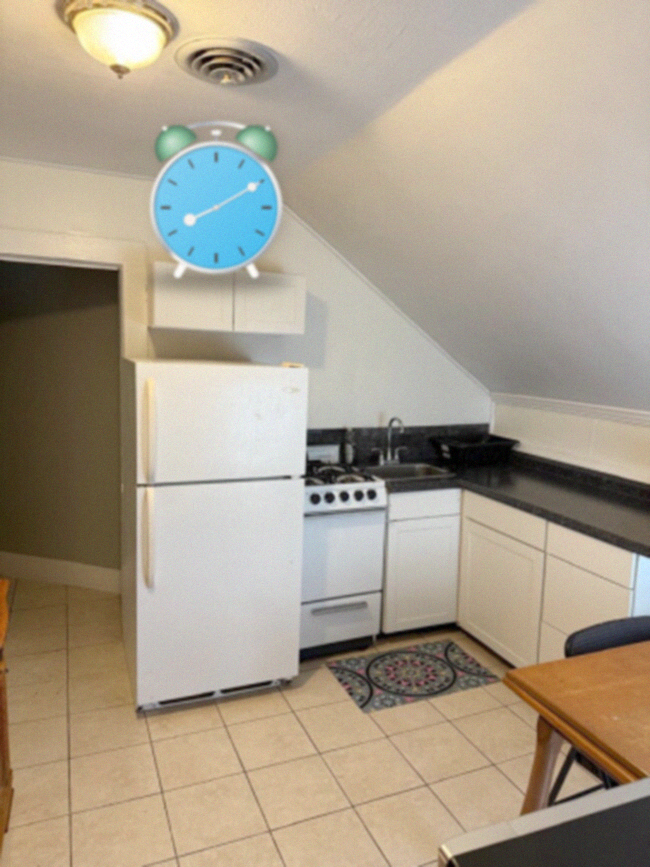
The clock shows **8:10**
